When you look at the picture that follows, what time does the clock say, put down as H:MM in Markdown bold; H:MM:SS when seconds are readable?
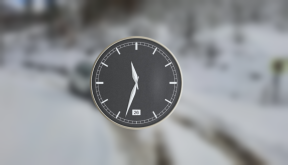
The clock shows **11:33**
